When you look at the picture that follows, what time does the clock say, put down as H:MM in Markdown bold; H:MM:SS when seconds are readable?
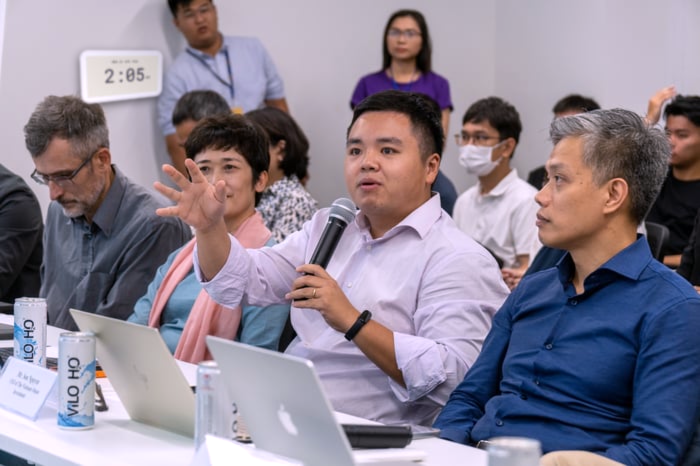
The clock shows **2:05**
